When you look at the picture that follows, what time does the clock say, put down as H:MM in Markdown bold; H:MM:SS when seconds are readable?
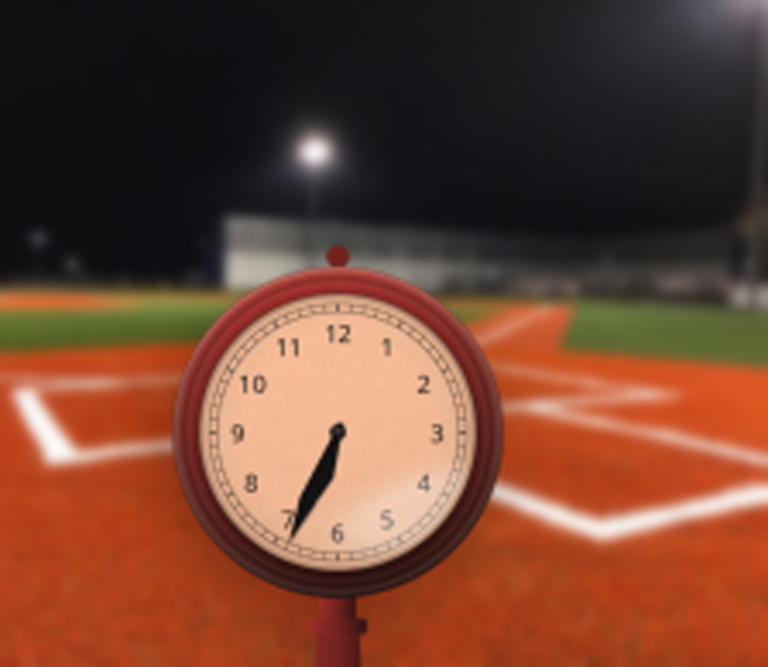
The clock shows **6:34**
